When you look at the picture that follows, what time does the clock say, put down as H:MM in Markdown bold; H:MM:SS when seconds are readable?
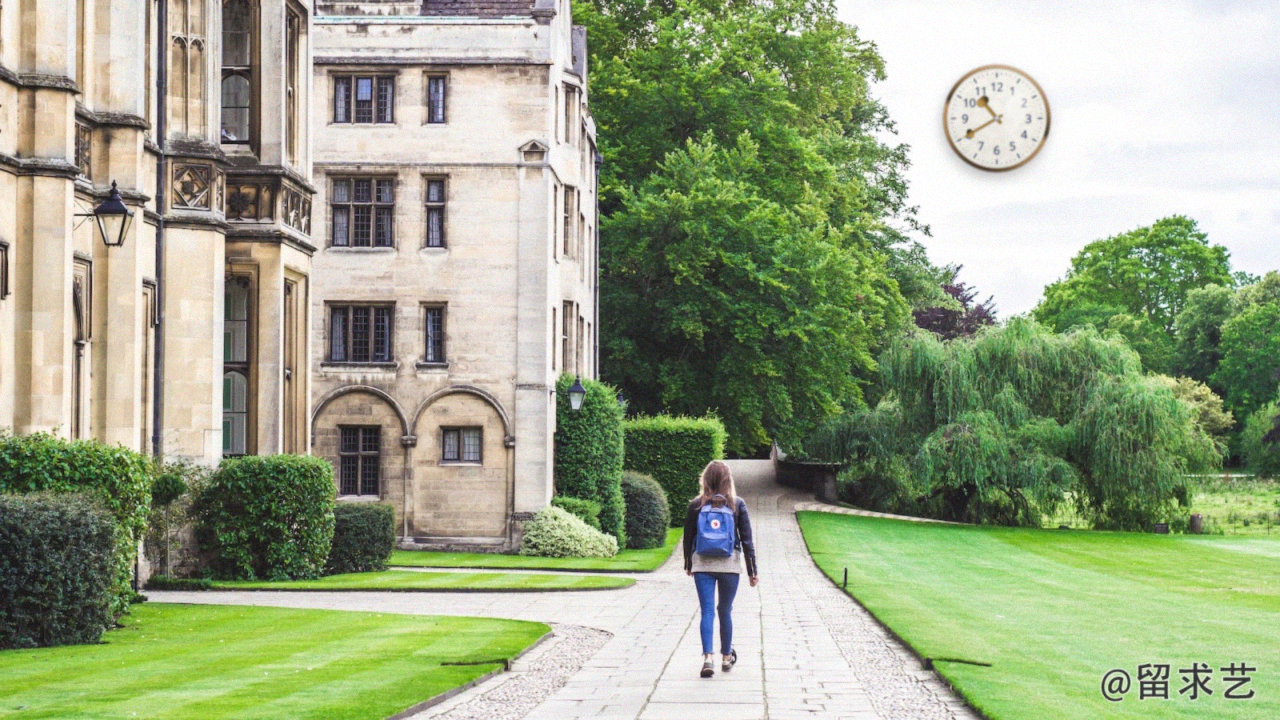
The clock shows **10:40**
